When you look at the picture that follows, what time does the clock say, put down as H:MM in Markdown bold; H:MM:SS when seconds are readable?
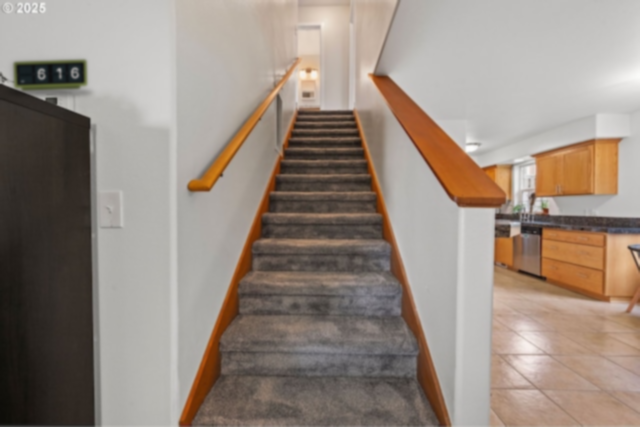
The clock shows **6:16**
